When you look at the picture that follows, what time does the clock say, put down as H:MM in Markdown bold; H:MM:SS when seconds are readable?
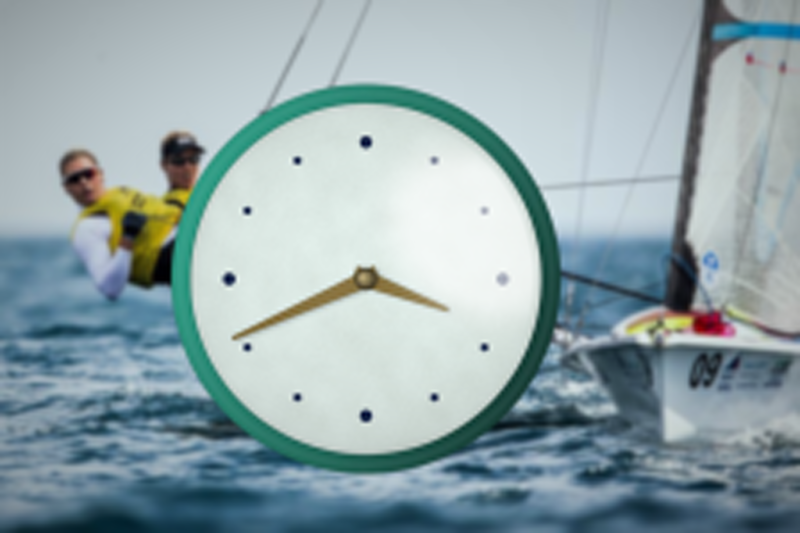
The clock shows **3:41**
